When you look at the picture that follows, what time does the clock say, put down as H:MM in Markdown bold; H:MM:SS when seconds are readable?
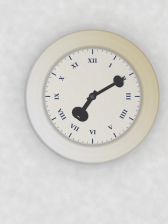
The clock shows **7:10**
